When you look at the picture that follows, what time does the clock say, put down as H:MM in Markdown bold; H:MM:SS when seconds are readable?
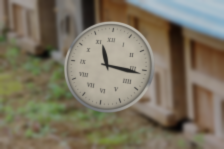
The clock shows **11:16**
